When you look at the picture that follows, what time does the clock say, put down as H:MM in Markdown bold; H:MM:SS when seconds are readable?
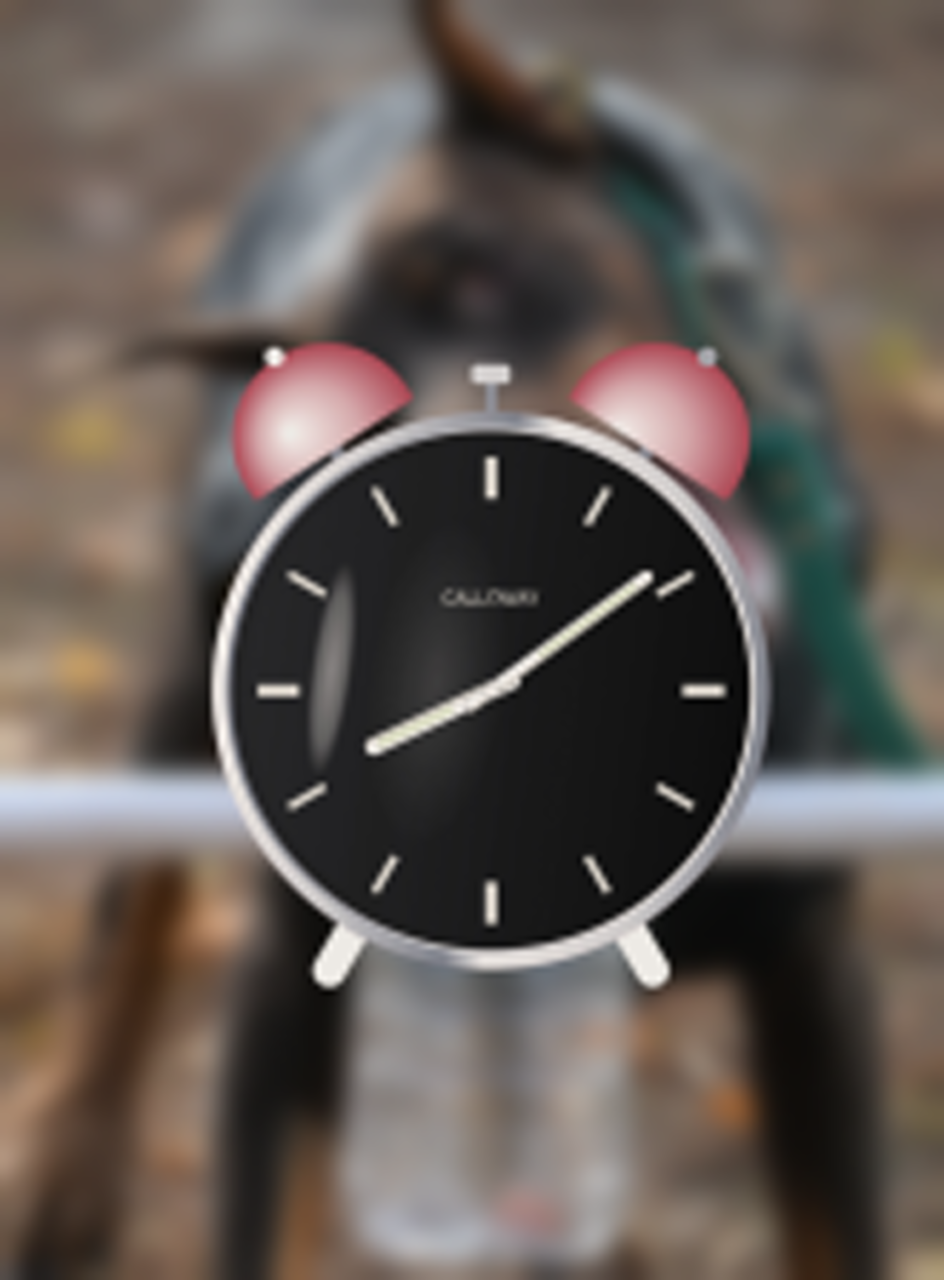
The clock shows **8:09**
